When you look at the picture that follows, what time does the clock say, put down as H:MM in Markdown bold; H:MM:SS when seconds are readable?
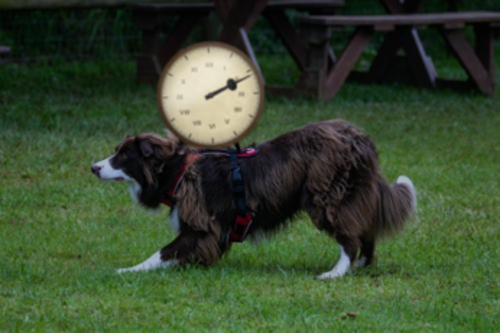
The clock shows **2:11**
